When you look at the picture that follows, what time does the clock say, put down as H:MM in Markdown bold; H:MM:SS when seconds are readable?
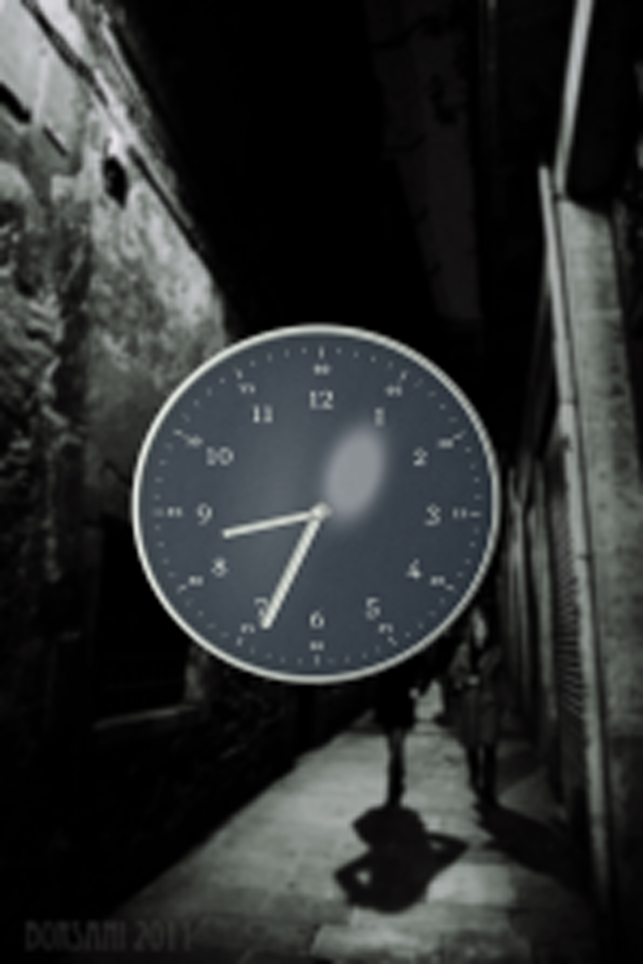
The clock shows **8:34**
